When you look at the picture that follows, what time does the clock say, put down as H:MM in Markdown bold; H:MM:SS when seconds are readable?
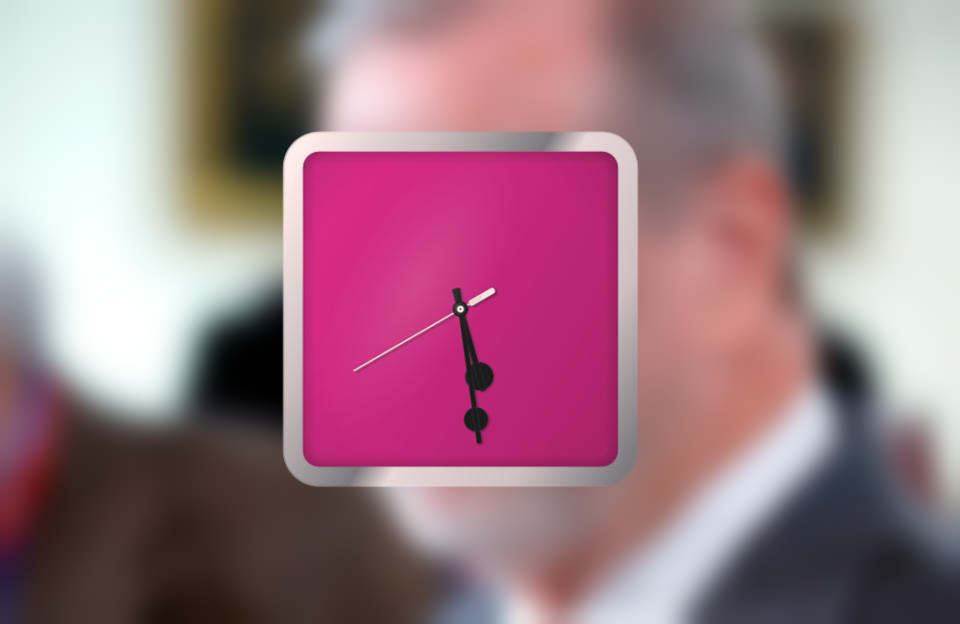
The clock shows **5:28:40**
